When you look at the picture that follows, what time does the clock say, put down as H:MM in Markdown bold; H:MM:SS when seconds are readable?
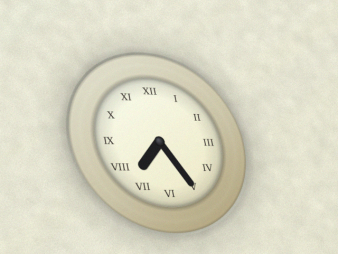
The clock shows **7:25**
